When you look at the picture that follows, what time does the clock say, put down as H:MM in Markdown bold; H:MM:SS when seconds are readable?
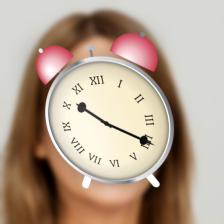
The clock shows **10:20**
